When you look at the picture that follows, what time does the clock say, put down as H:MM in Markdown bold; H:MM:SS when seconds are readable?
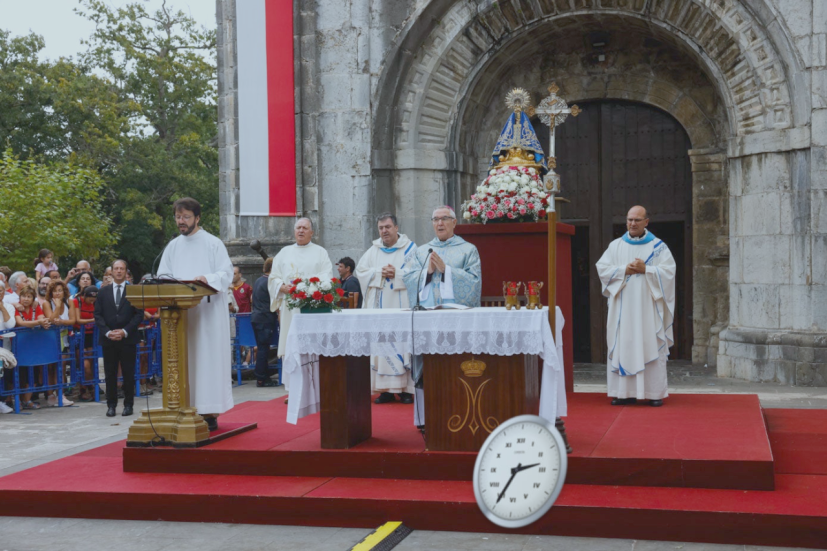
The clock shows **2:35**
